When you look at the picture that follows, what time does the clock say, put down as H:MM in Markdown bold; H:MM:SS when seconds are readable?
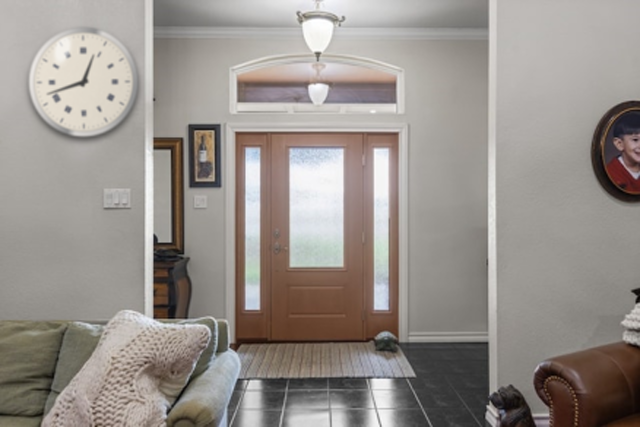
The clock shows **12:42**
